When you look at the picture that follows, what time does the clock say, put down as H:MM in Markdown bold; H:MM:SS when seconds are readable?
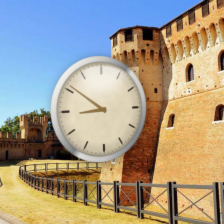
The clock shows **8:51**
